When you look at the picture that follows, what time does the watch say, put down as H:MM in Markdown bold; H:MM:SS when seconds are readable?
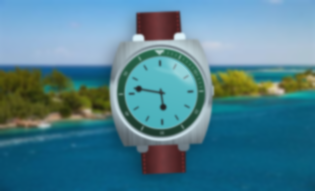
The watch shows **5:47**
